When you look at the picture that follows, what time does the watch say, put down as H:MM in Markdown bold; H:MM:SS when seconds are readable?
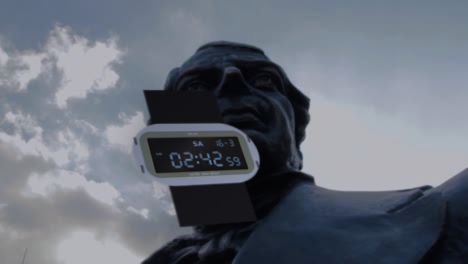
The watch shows **2:42:59**
